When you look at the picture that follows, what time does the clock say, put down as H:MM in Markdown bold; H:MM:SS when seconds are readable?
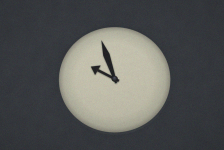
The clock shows **9:57**
